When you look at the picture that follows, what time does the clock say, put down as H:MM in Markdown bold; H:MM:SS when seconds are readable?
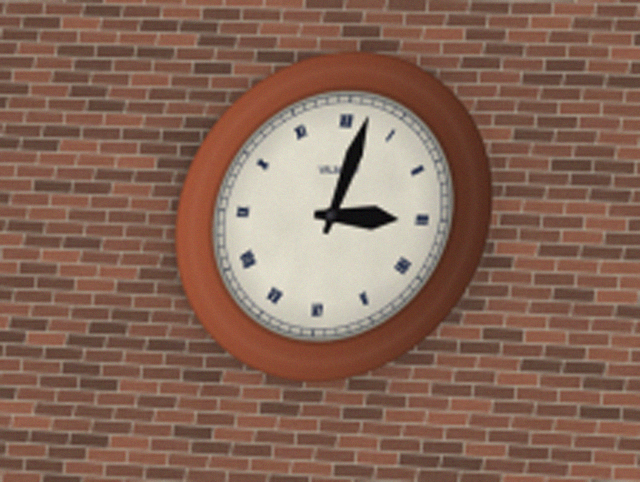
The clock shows **3:02**
